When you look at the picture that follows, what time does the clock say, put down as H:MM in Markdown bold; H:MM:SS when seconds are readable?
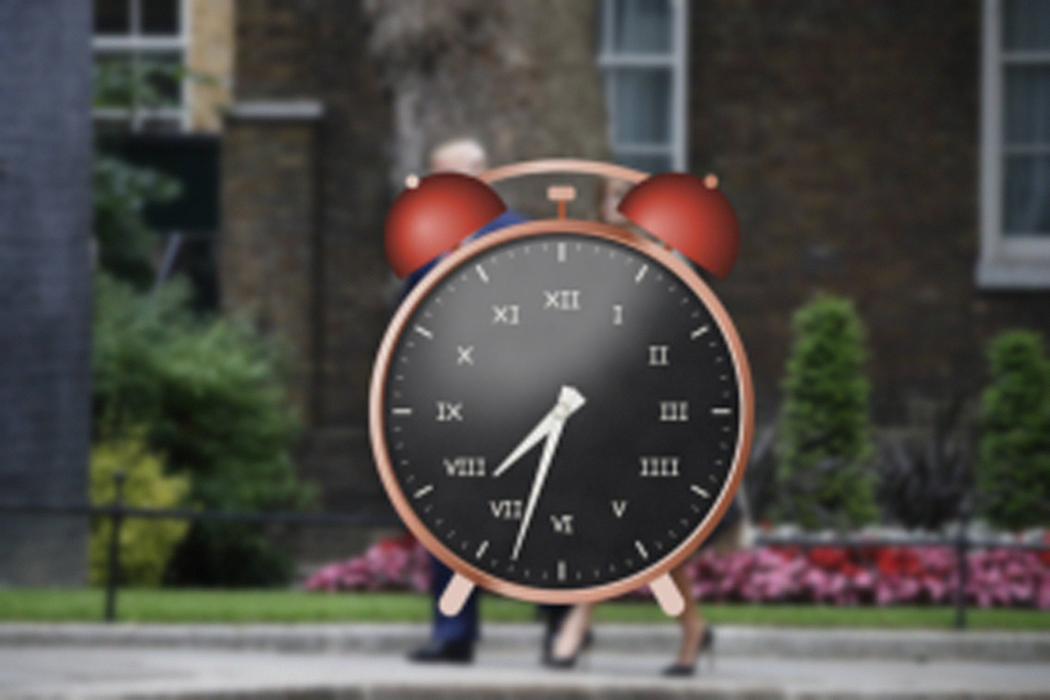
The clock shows **7:33**
